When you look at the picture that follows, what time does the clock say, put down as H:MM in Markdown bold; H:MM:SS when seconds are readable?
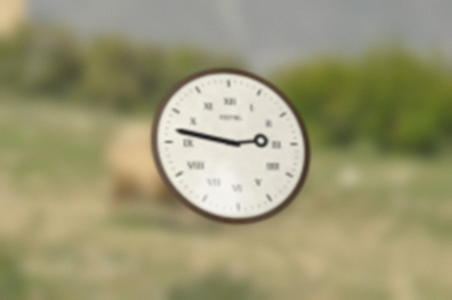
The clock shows **2:47**
